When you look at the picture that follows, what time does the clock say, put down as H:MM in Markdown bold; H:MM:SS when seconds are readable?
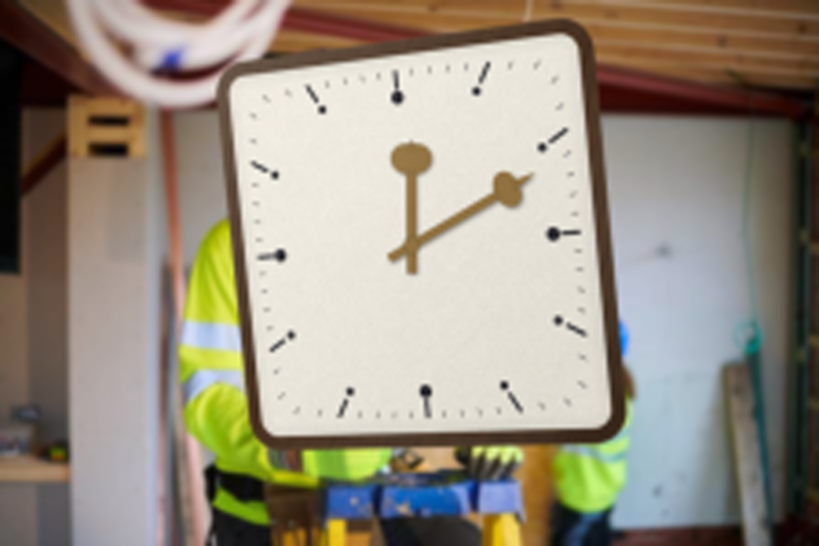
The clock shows **12:11**
